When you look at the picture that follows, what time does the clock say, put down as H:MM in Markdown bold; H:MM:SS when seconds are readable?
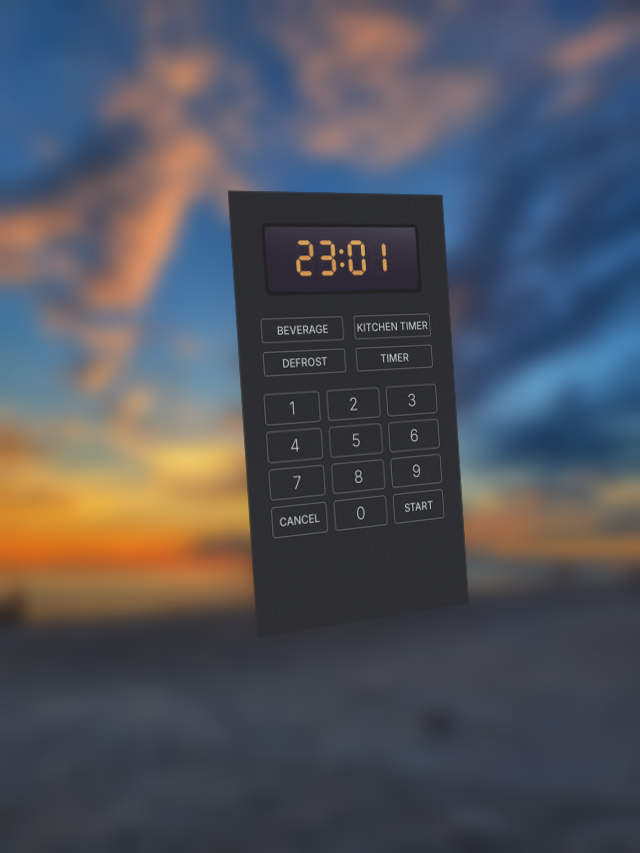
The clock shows **23:01**
